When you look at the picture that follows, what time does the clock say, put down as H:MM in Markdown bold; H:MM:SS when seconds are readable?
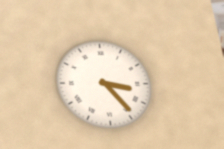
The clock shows **3:24**
